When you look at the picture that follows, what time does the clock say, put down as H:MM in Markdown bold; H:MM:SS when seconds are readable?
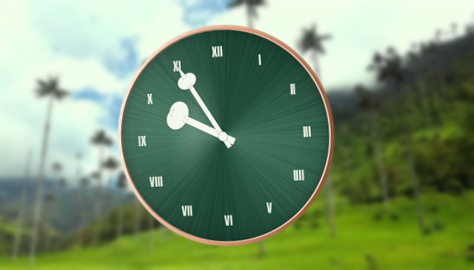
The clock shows **9:55**
